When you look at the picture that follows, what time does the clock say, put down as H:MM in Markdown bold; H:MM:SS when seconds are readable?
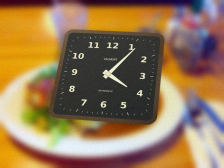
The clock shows **4:06**
